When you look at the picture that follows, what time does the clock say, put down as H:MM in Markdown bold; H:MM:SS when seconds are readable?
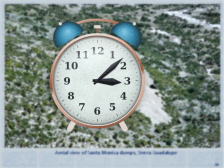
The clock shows **3:08**
